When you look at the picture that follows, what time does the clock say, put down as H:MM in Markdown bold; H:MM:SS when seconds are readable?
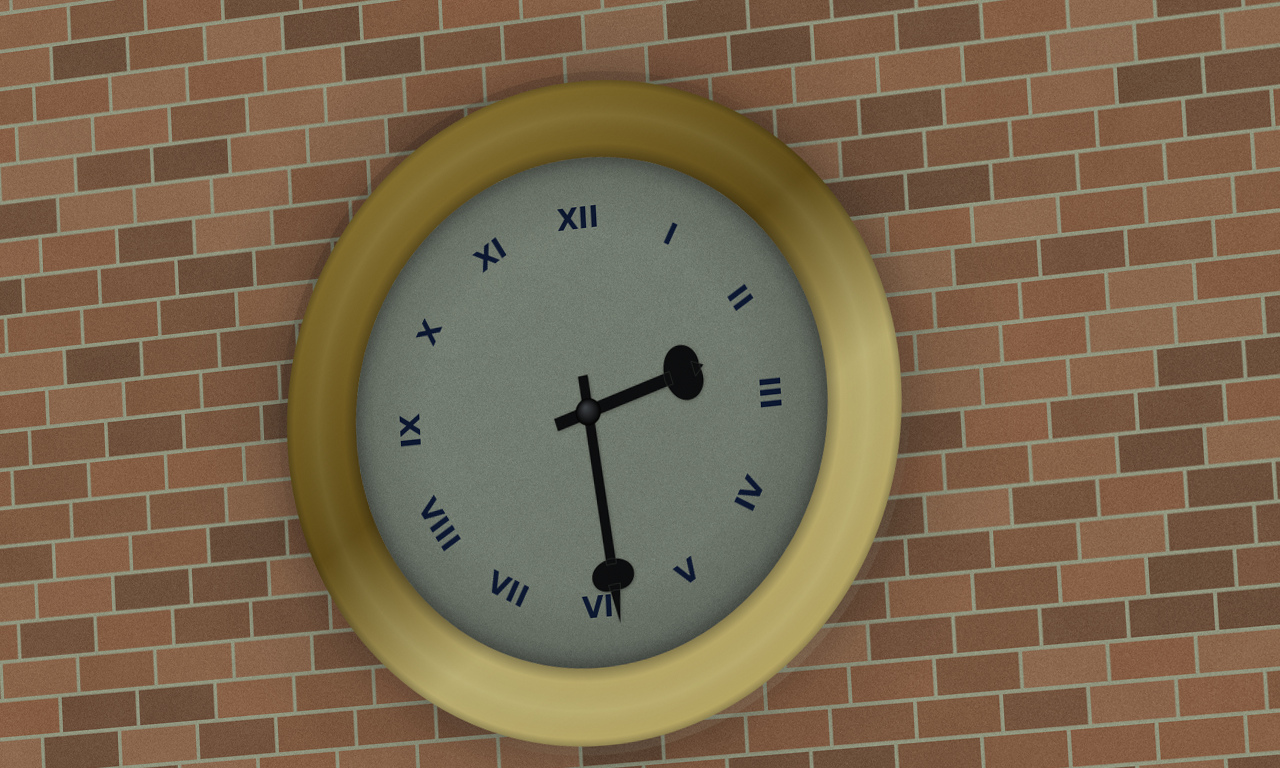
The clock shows **2:29**
